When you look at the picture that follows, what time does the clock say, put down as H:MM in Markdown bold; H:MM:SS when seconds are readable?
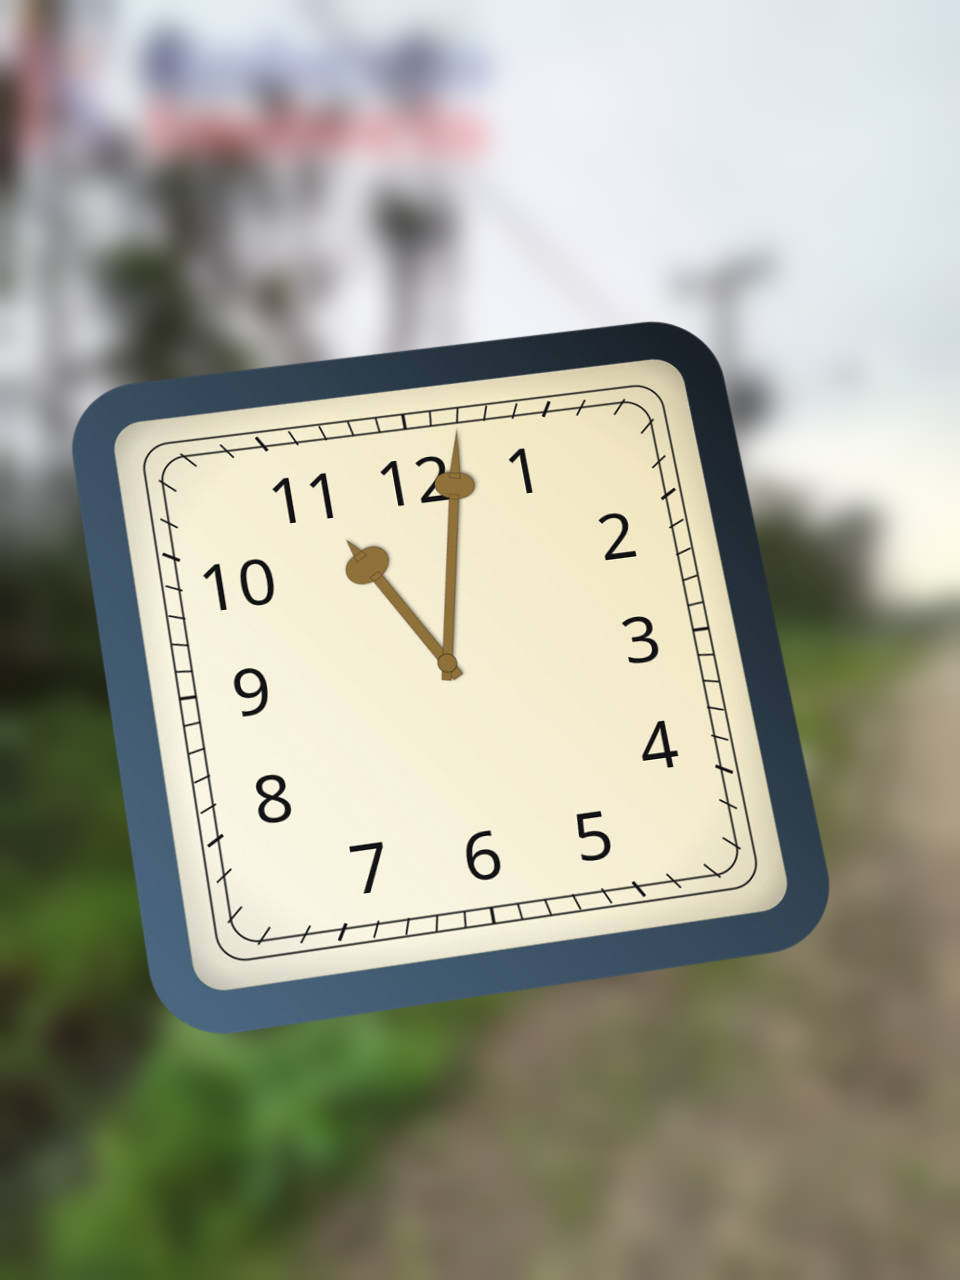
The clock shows **11:02**
